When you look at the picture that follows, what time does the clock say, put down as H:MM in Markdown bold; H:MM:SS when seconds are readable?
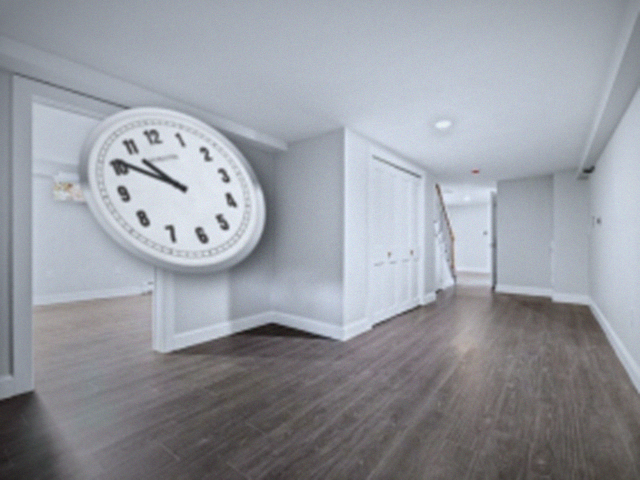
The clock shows **10:51**
